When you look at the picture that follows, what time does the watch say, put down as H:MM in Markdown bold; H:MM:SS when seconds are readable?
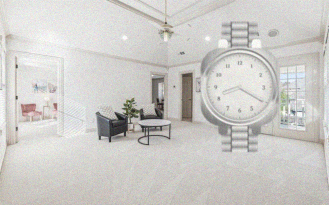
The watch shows **8:20**
